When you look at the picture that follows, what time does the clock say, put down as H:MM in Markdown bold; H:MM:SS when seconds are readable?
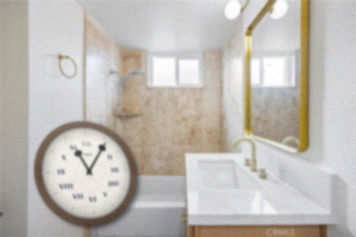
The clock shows **11:06**
